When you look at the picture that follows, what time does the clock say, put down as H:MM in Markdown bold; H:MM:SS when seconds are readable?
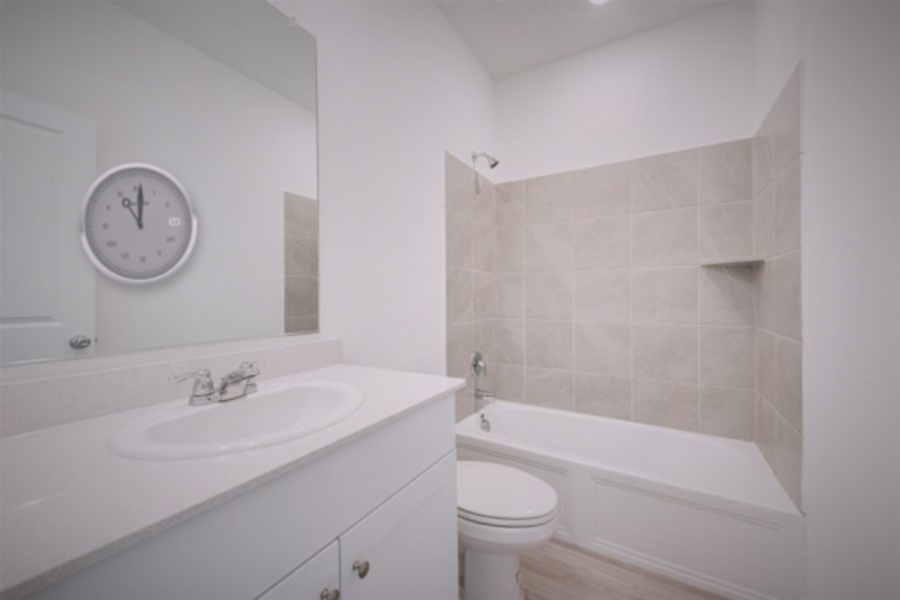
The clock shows **11:01**
